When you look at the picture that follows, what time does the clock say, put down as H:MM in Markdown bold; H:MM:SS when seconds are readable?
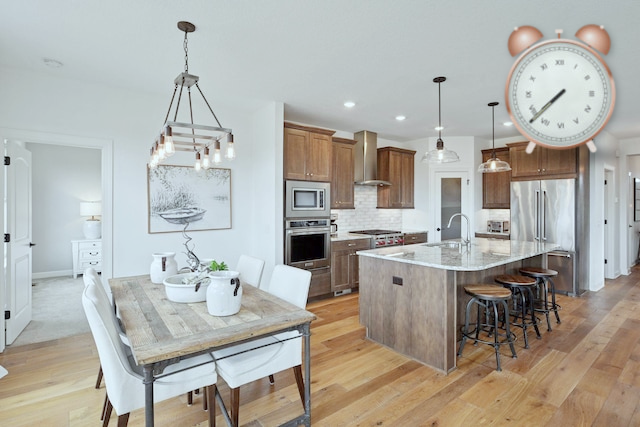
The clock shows **7:38**
